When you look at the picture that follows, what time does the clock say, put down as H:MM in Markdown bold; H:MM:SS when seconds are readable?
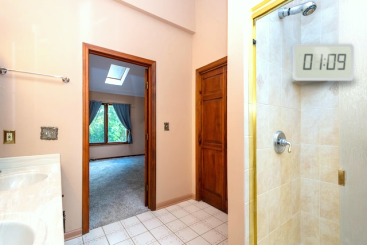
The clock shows **1:09**
